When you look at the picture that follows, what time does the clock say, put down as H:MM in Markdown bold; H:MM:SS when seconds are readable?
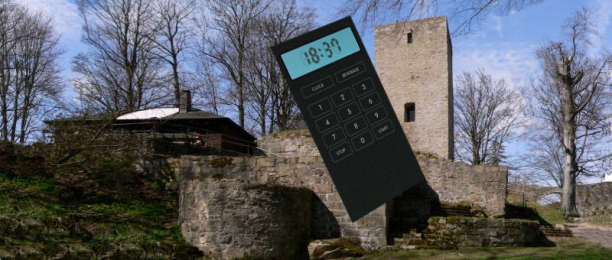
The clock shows **18:37**
